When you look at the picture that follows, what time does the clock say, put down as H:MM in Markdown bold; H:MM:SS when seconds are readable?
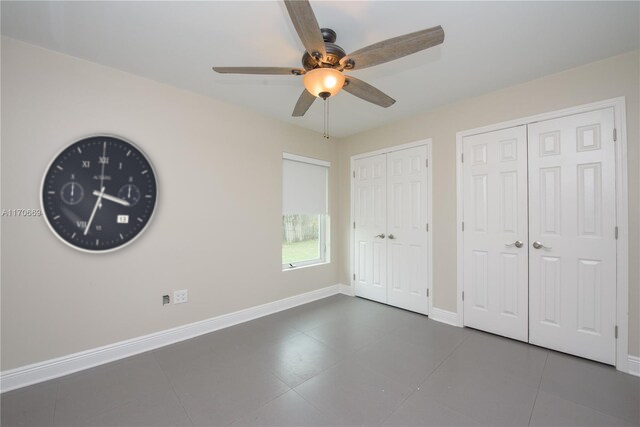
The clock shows **3:33**
